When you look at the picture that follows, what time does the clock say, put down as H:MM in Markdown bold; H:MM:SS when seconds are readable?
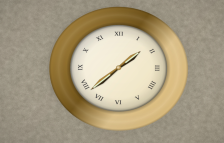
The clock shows **1:38**
